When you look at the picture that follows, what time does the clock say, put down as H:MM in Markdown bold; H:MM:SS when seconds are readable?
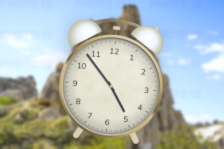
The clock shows **4:53**
